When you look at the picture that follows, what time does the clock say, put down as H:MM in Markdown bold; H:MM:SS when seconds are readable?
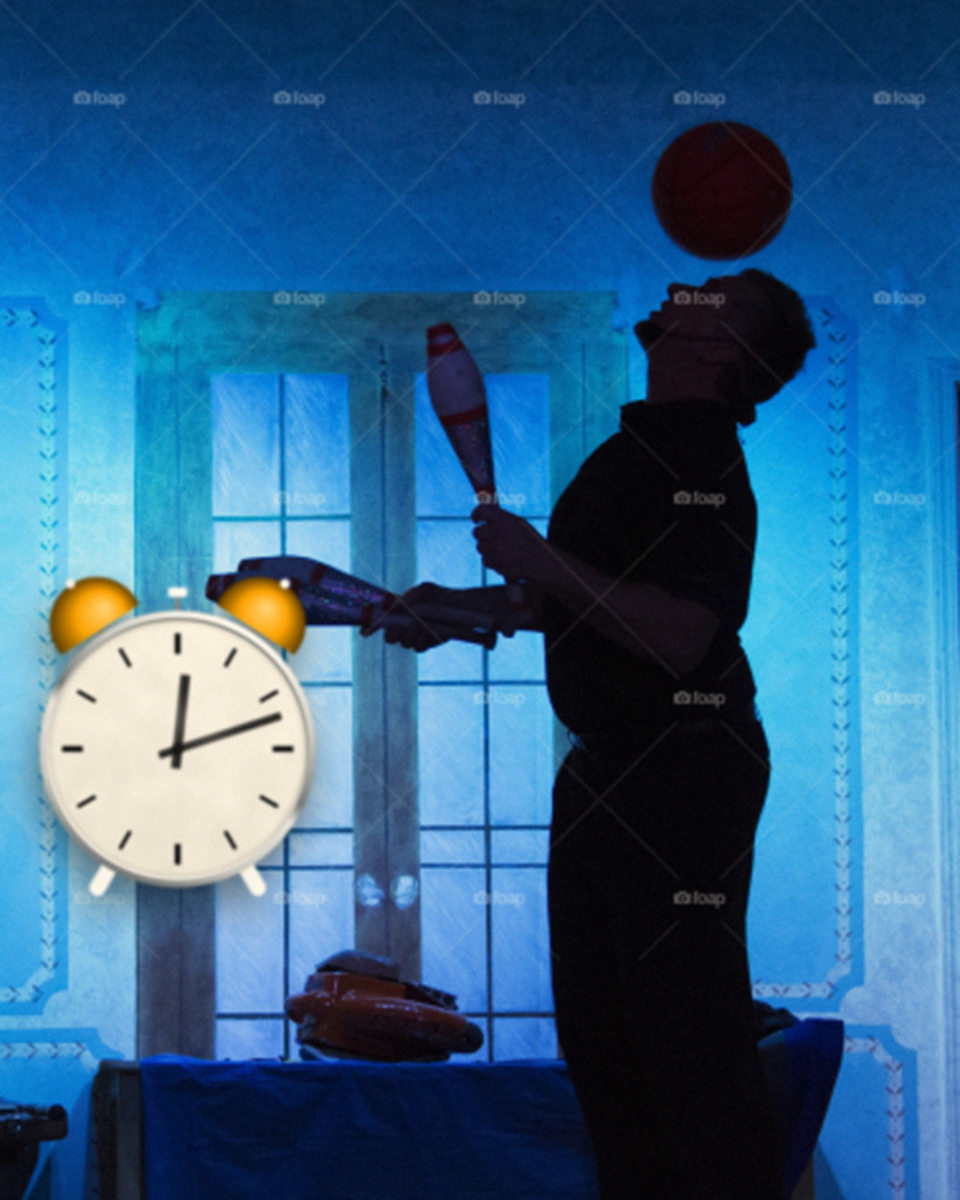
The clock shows **12:12**
